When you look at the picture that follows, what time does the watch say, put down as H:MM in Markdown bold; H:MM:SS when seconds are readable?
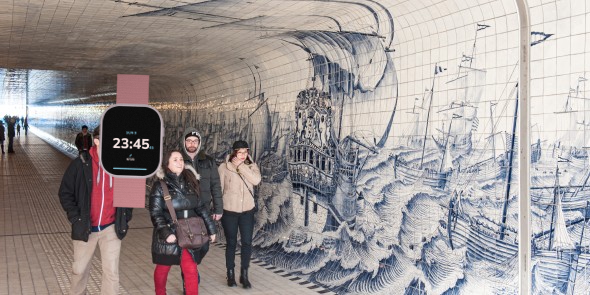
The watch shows **23:45**
